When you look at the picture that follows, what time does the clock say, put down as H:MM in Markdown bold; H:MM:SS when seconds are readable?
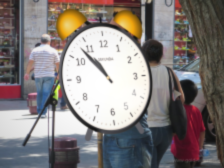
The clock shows **10:53**
